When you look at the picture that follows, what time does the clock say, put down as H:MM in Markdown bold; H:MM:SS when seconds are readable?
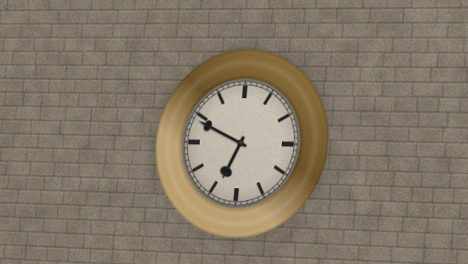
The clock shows **6:49**
